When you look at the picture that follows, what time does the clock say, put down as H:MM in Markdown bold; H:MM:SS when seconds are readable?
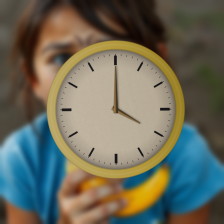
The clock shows **4:00**
